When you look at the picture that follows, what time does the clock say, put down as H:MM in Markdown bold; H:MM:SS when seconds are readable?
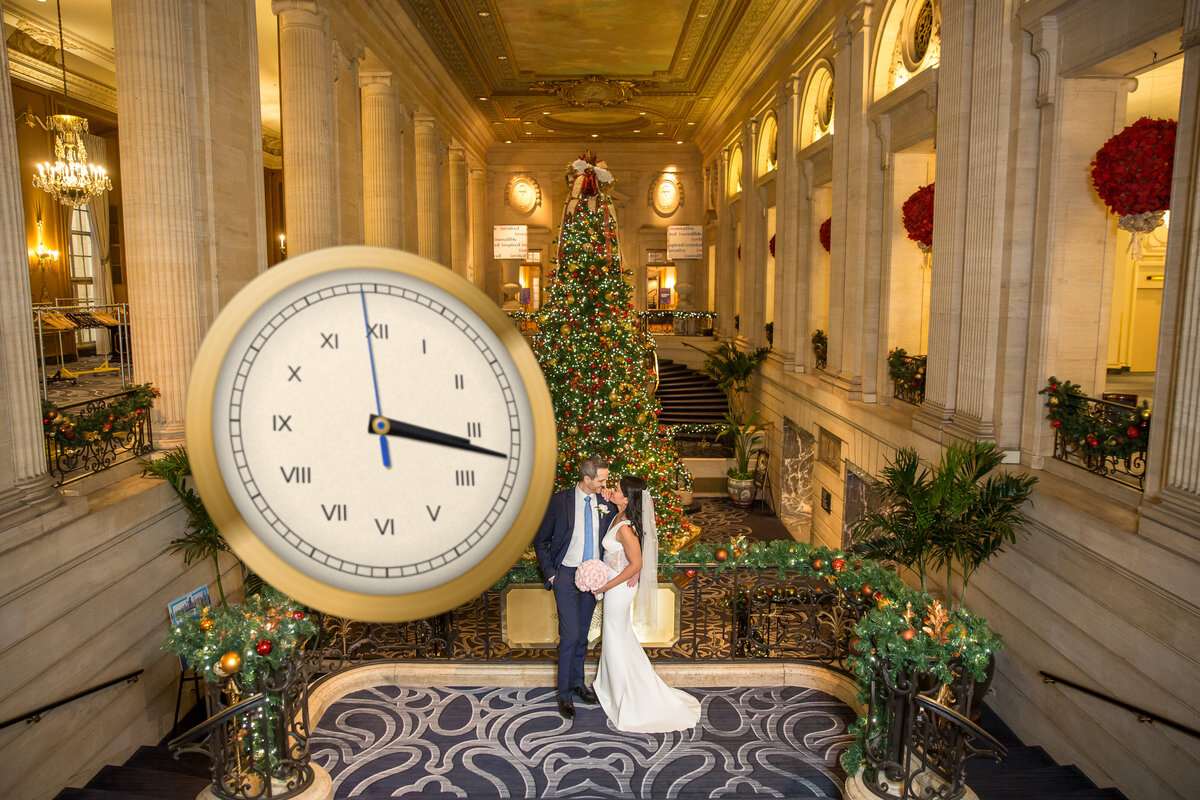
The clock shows **3:16:59**
